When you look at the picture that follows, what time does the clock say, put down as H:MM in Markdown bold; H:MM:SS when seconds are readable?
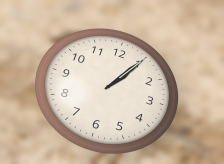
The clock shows **1:05**
